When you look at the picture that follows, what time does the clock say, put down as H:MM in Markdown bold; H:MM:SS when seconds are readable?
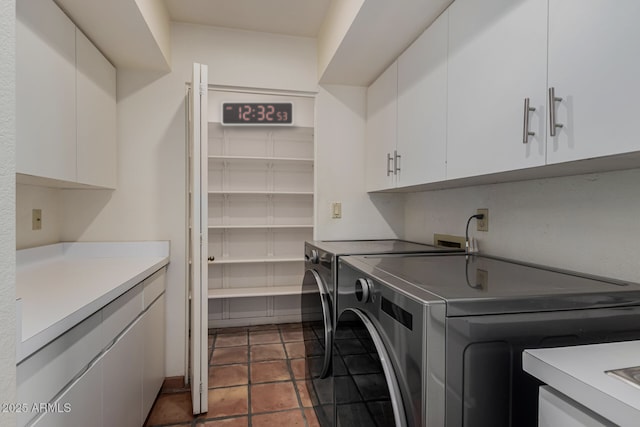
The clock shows **12:32**
